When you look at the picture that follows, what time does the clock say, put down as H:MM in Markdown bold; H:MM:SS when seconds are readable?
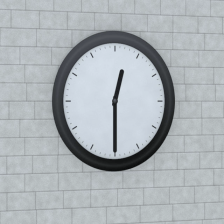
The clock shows **12:30**
